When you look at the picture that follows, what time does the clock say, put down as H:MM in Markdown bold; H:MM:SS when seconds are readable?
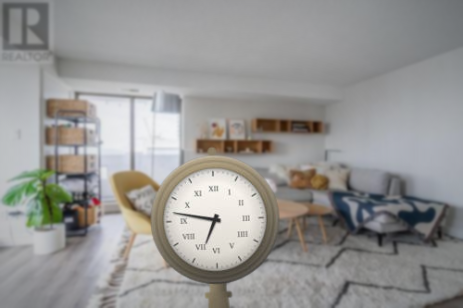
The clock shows **6:47**
